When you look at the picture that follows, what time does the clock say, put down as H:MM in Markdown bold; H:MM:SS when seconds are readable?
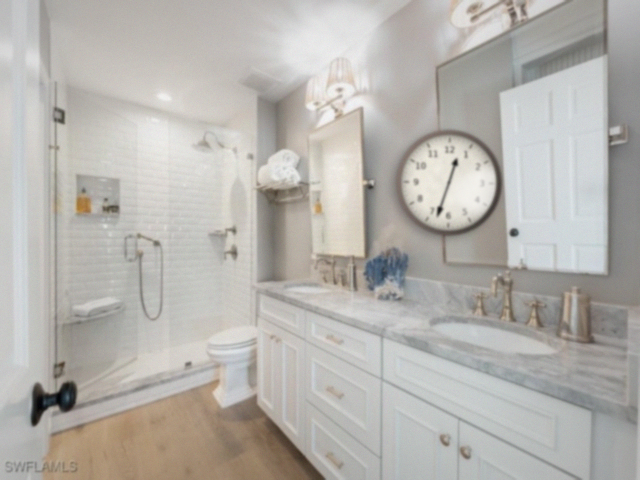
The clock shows **12:33**
